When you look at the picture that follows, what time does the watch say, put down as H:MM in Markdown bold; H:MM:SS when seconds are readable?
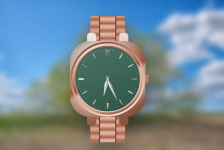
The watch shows **6:26**
